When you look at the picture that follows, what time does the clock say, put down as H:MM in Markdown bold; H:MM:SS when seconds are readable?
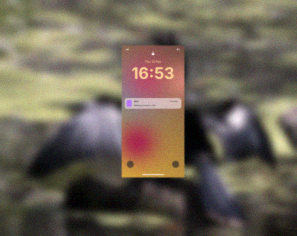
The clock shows **16:53**
